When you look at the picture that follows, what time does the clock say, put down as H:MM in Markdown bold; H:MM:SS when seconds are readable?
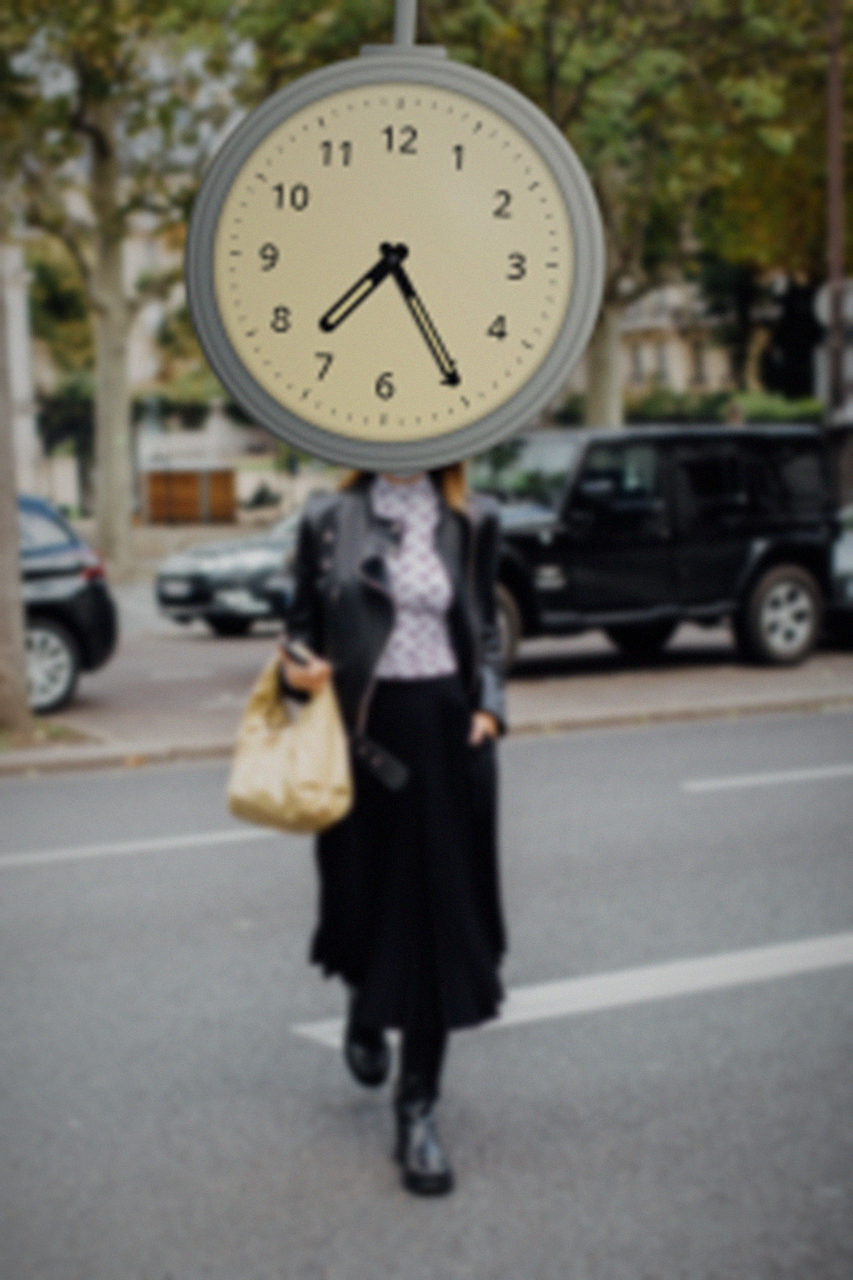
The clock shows **7:25**
